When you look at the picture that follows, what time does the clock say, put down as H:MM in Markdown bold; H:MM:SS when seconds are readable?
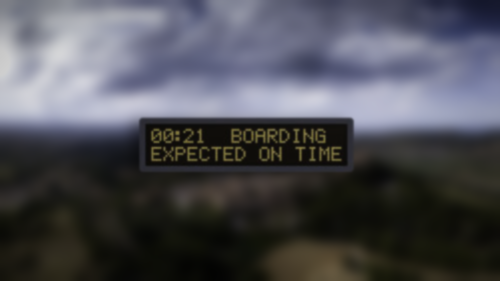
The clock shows **0:21**
